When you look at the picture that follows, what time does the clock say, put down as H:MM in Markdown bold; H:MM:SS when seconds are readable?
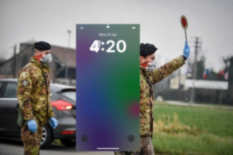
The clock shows **4:20**
